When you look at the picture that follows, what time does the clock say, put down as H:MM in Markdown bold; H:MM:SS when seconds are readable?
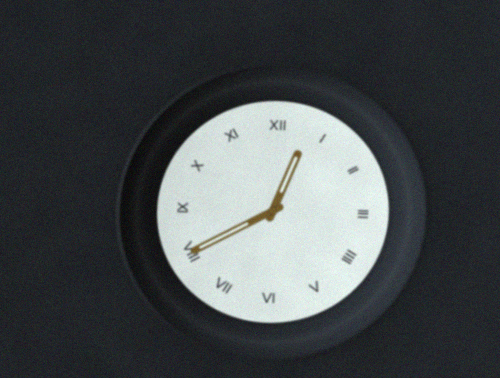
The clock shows **12:40**
